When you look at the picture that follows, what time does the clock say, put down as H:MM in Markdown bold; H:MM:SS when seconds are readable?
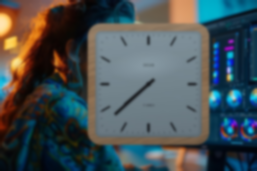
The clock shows **7:38**
